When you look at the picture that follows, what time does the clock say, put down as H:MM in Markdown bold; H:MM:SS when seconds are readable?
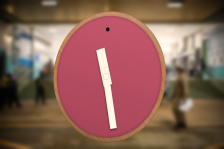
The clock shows **11:28**
